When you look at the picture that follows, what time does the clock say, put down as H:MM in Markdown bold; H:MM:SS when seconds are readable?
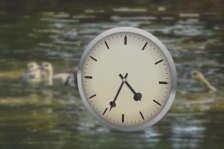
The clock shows **4:34**
